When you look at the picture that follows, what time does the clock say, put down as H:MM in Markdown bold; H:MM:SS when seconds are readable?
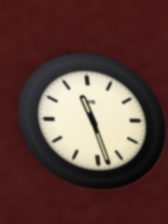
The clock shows **11:28**
